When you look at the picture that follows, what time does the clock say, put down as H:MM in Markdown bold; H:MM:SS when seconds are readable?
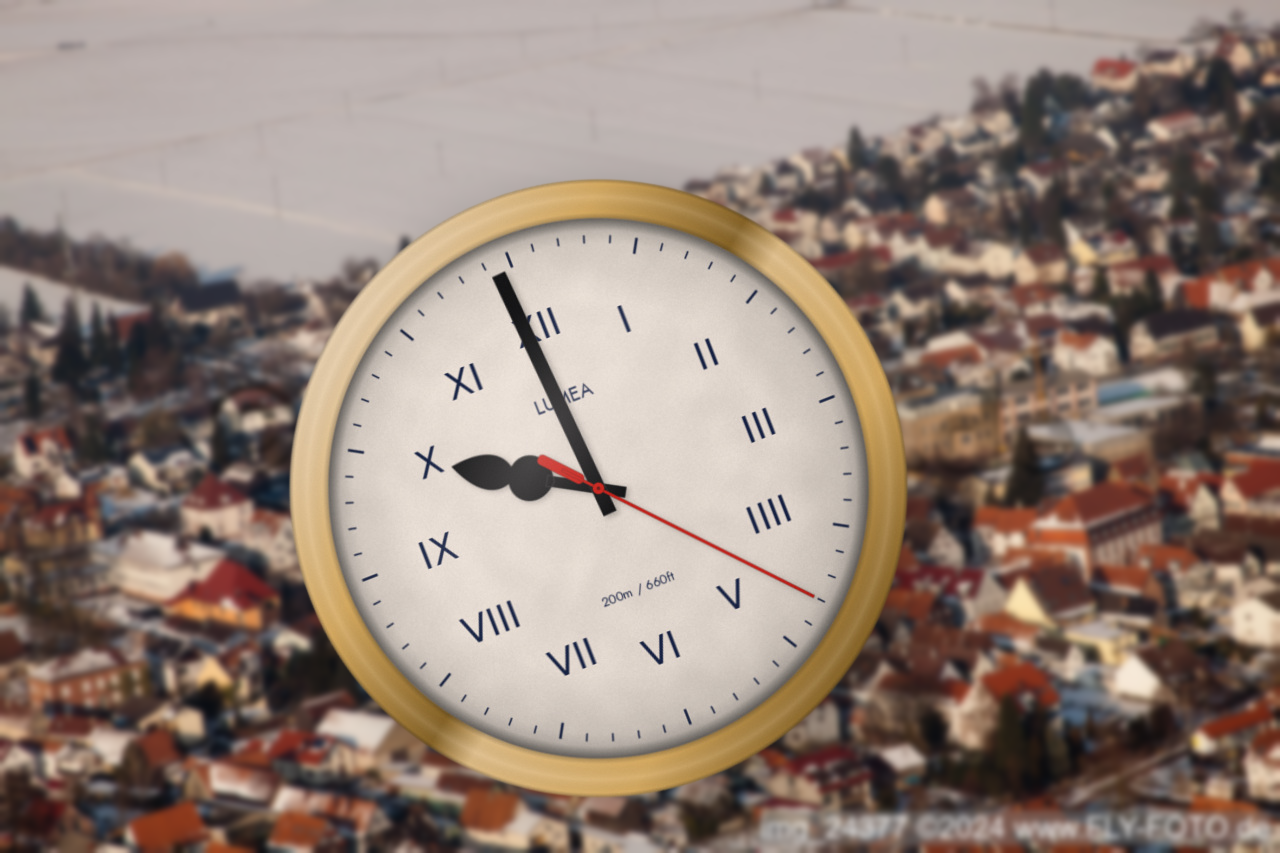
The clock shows **9:59:23**
